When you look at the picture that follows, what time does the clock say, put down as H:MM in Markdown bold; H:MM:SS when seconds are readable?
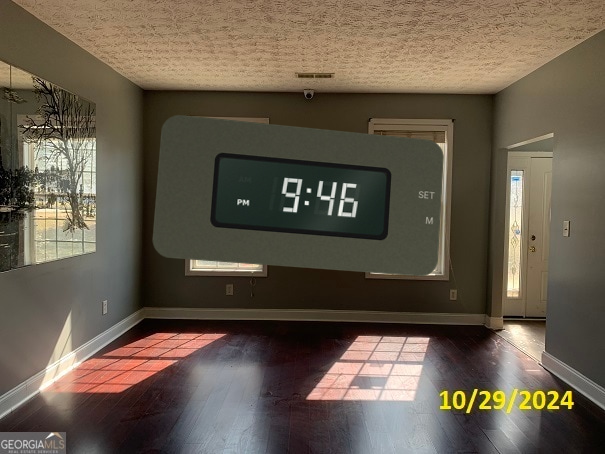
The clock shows **9:46**
